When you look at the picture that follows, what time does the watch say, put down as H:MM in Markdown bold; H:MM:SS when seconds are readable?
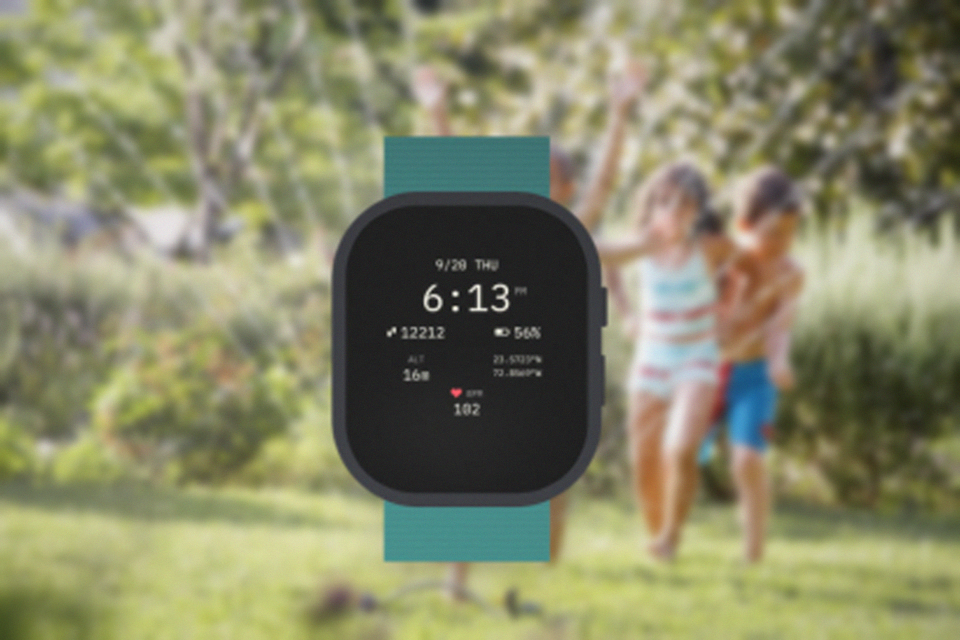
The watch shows **6:13**
